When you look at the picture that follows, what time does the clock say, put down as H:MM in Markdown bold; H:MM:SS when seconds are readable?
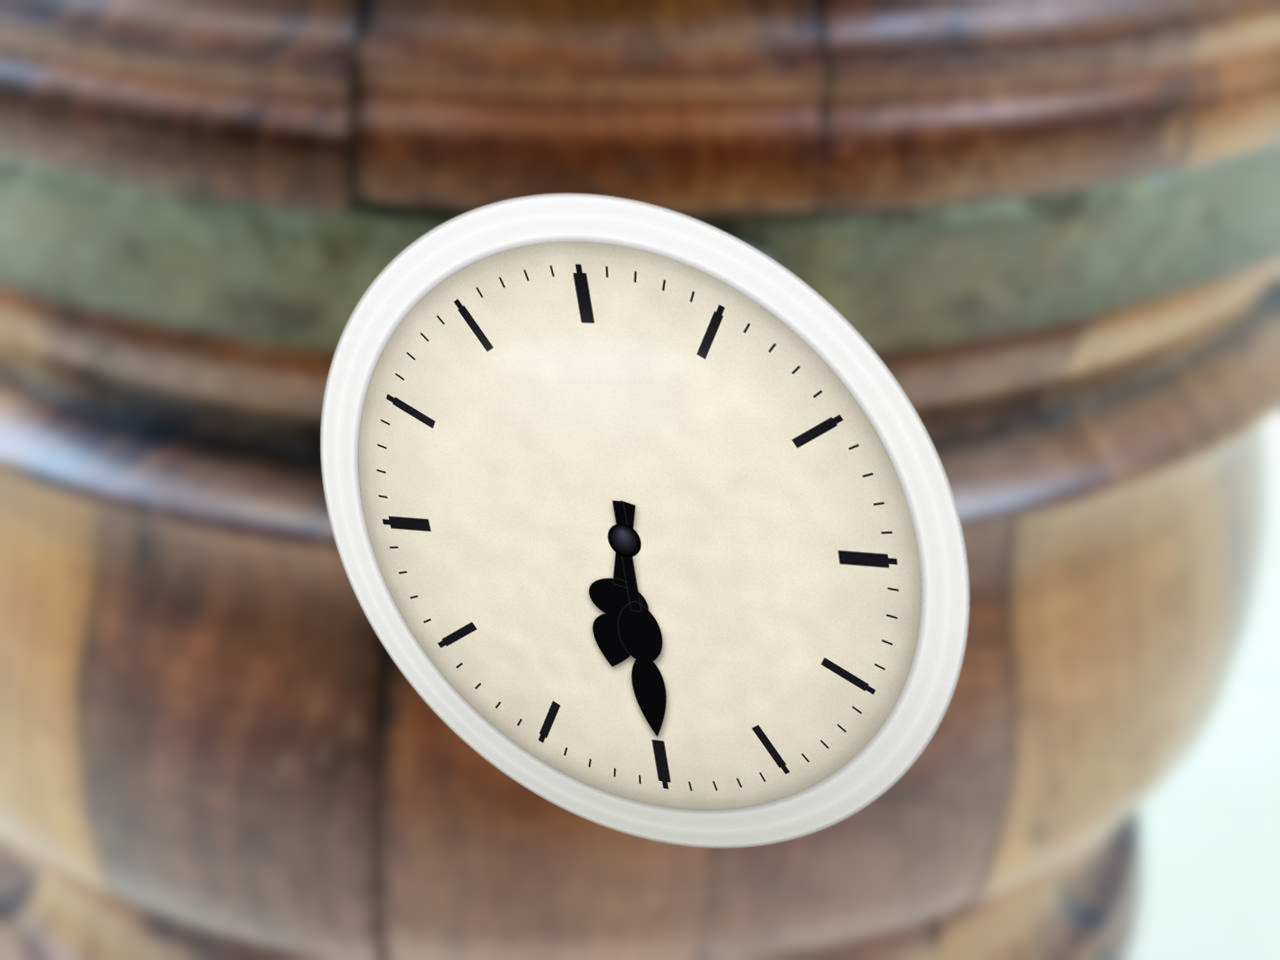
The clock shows **6:30**
